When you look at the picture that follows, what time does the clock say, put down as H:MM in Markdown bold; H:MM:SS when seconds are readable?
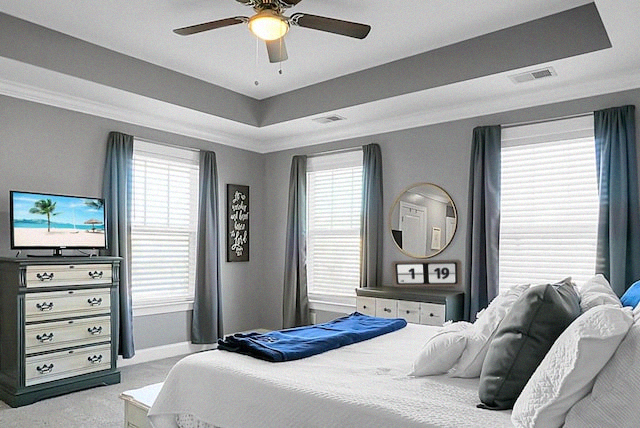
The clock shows **1:19**
